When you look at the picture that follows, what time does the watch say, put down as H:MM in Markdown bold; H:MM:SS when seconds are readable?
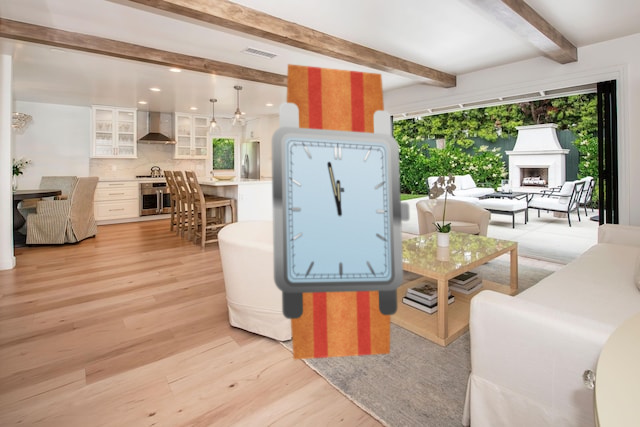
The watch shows **11:58**
